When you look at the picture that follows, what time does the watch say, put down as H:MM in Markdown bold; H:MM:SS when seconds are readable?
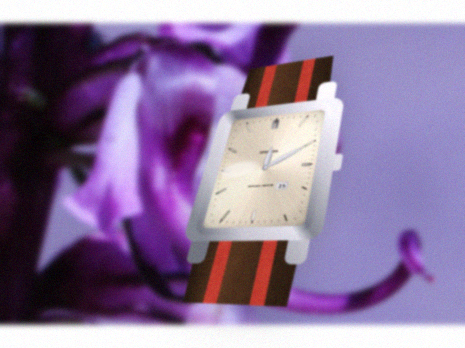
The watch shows **12:10**
